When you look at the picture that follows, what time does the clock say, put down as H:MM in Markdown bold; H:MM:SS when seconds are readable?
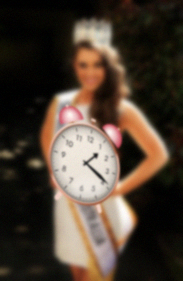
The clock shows **1:19**
